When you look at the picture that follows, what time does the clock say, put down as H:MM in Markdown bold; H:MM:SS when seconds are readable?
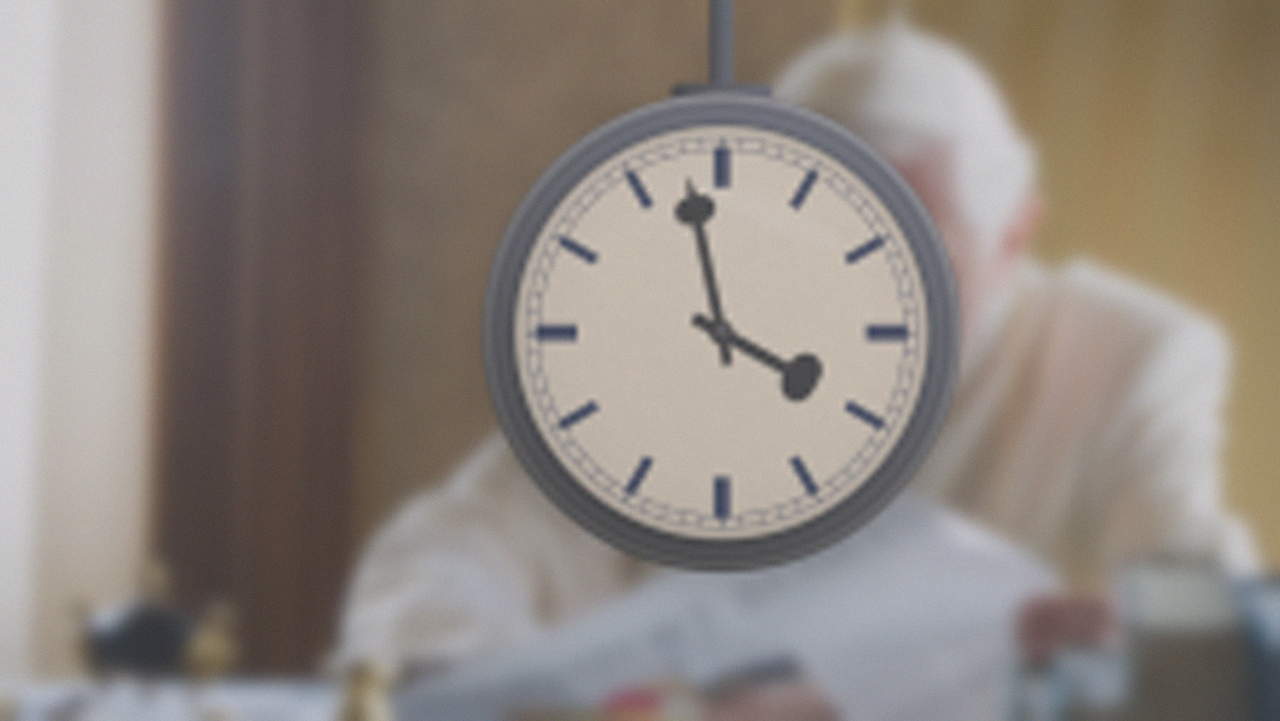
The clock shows **3:58**
